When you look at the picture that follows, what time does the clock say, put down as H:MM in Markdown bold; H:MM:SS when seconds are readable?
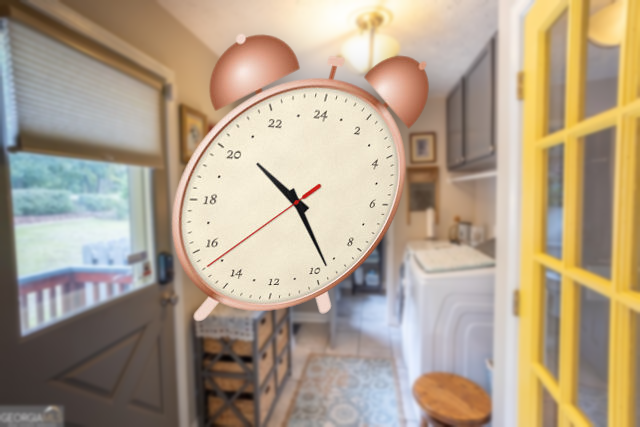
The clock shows **20:23:38**
